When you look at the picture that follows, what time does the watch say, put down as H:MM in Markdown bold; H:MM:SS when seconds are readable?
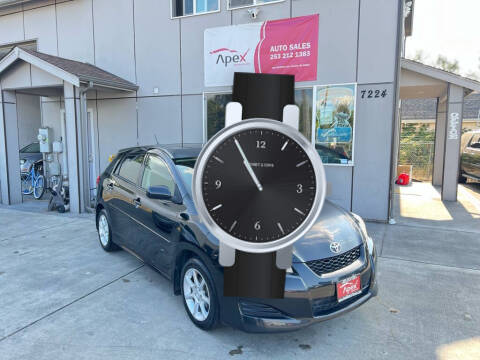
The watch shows **10:55**
